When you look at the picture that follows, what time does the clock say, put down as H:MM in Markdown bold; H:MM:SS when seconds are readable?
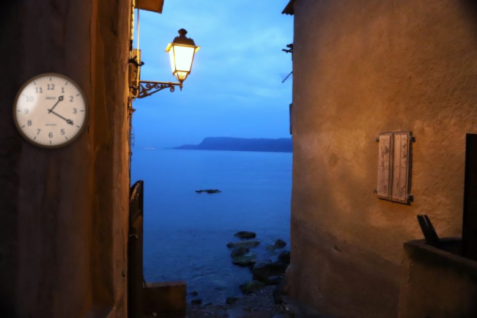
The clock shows **1:20**
